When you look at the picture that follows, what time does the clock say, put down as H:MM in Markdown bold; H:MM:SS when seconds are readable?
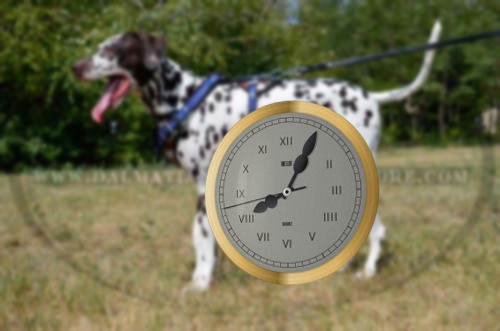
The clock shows **8:04:43**
